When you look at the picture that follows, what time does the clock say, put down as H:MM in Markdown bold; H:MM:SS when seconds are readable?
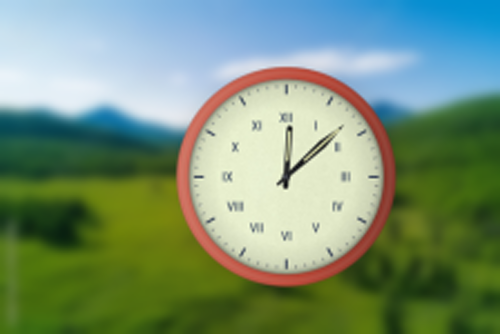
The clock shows **12:08**
